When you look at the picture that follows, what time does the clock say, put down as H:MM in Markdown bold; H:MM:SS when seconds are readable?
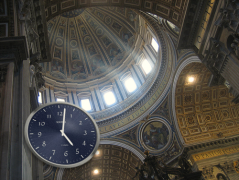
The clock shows **5:02**
